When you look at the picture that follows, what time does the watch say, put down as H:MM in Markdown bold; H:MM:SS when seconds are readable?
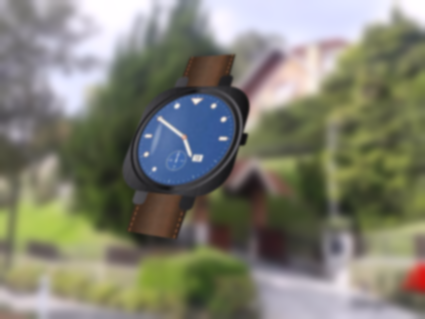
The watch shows **4:50**
